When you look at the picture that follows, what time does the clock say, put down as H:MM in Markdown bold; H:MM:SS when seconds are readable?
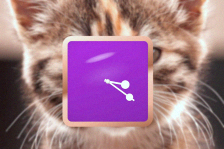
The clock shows **3:21**
